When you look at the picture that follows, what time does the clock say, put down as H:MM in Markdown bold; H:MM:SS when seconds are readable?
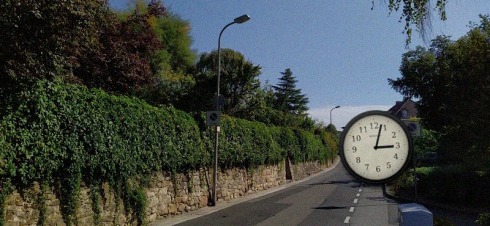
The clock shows **3:03**
